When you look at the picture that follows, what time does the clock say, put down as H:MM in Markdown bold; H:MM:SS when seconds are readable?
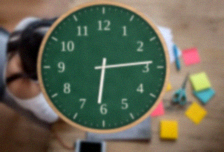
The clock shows **6:14**
